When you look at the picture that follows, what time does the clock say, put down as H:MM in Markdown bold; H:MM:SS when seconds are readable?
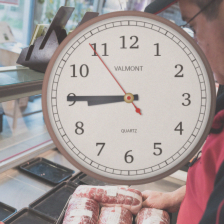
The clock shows **8:44:54**
